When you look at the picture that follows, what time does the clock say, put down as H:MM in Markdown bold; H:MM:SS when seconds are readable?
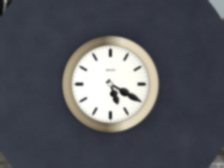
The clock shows **5:20**
